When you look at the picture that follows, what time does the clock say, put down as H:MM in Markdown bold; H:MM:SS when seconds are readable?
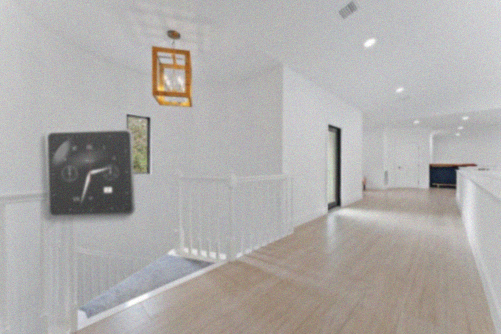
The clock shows **2:33**
